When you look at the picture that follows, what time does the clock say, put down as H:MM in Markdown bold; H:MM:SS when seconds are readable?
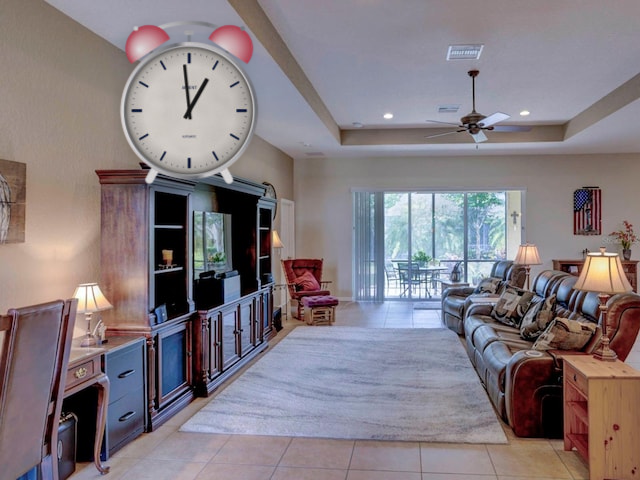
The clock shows **12:59**
